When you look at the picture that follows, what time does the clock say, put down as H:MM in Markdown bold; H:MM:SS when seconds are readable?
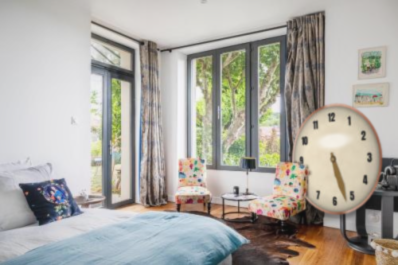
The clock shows **5:27**
